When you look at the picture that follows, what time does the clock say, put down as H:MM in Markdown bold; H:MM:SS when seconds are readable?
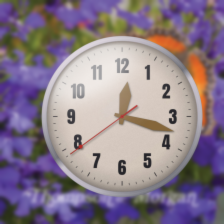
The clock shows **12:17:39**
